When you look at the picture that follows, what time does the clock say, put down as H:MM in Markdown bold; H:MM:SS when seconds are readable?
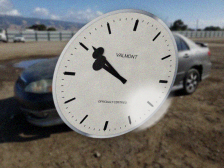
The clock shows **9:51**
